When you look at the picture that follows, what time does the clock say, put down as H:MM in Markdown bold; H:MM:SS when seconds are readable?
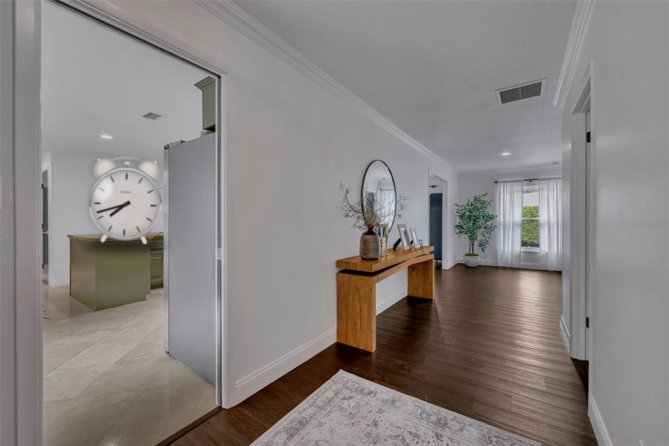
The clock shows **7:42**
